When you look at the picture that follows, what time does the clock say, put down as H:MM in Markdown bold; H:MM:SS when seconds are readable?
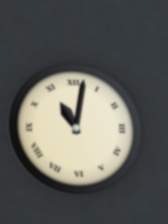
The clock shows **11:02**
